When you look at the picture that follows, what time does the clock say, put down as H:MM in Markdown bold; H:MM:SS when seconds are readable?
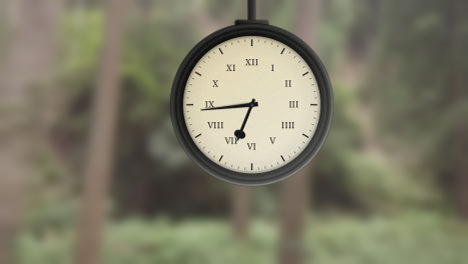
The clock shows **6:44**
